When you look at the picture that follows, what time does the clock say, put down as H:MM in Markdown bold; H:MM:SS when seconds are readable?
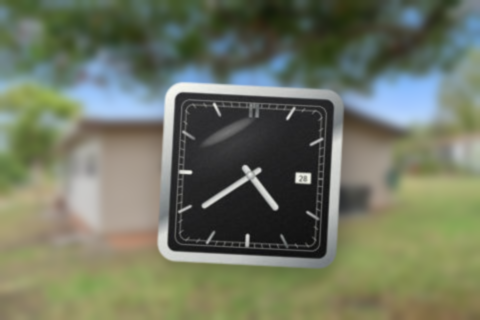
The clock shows **4:39**
